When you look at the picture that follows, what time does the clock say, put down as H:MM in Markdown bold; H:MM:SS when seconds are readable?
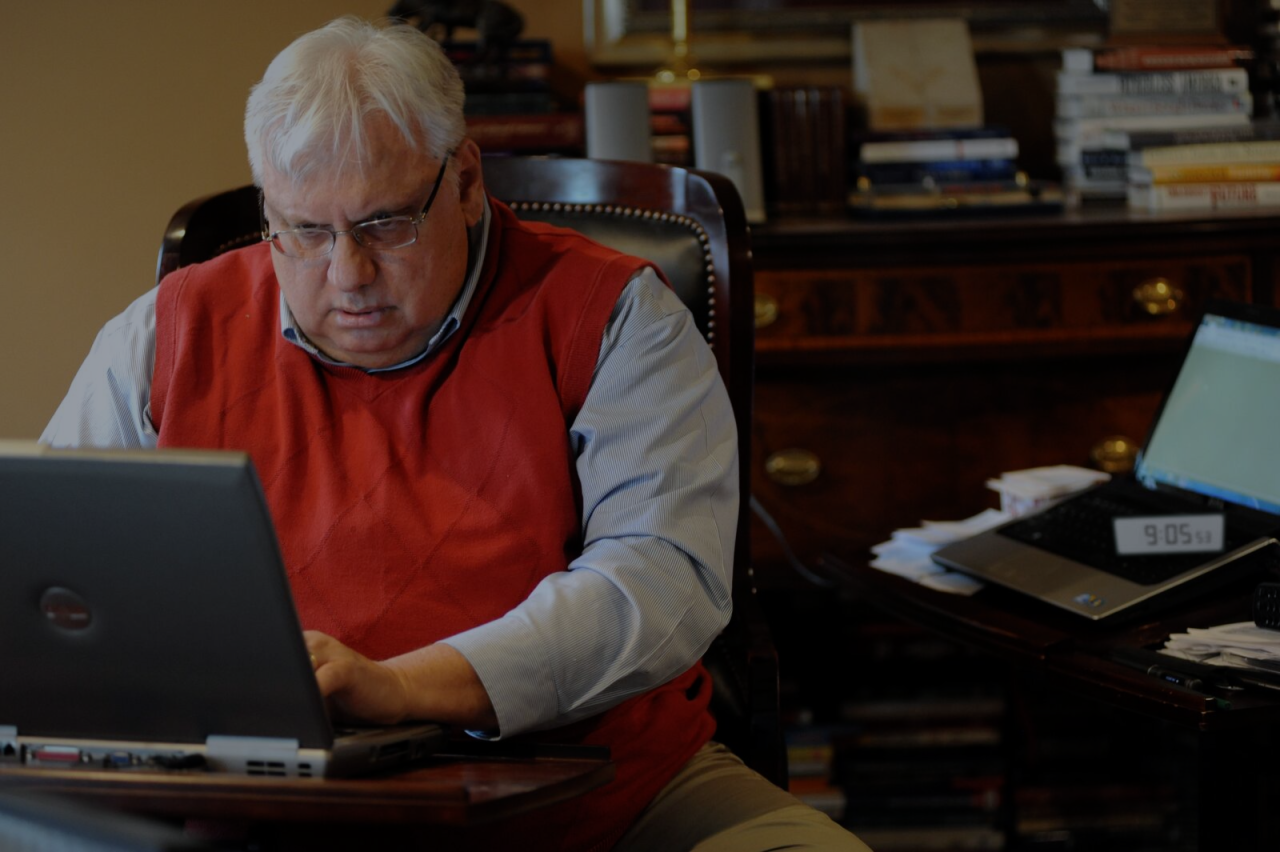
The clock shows **9:05**
